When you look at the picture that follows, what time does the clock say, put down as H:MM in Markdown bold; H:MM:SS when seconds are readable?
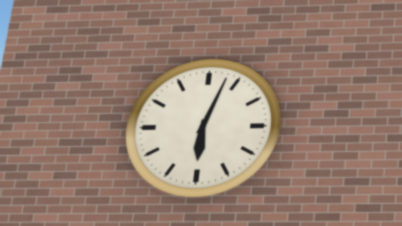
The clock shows **6:03**
